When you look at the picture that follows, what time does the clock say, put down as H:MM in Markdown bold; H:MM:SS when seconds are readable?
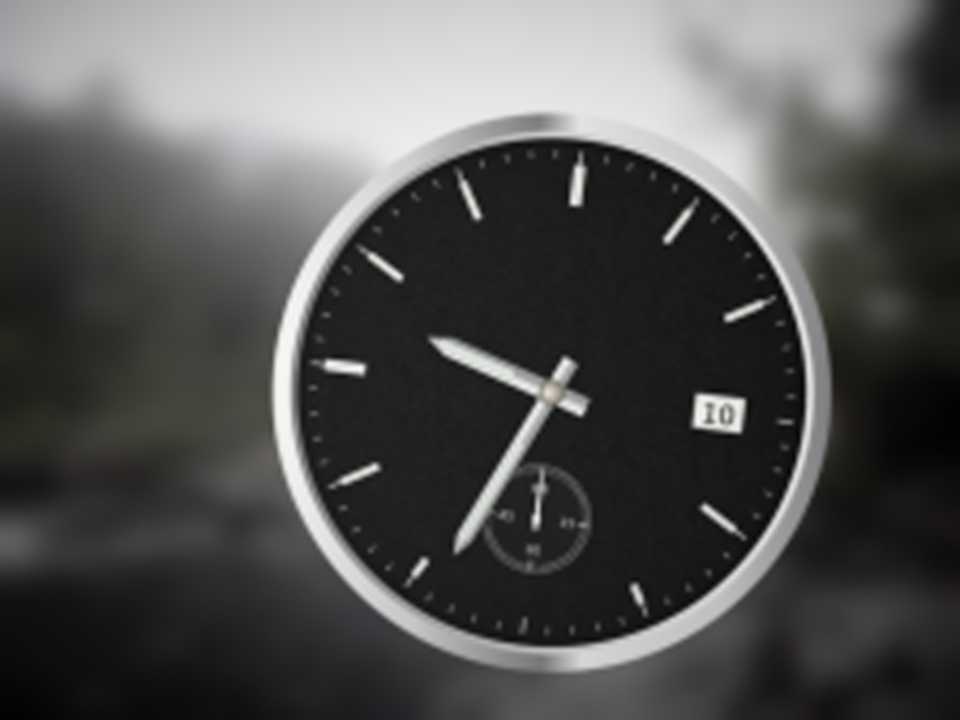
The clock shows **9:34**
